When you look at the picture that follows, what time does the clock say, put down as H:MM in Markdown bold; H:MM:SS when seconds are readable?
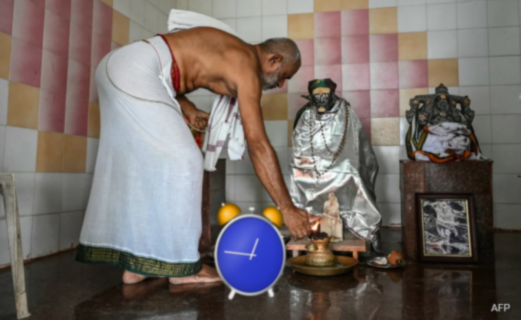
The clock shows **12:46**
